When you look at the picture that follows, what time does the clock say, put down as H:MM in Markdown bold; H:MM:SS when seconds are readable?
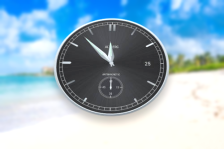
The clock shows **11:53**
